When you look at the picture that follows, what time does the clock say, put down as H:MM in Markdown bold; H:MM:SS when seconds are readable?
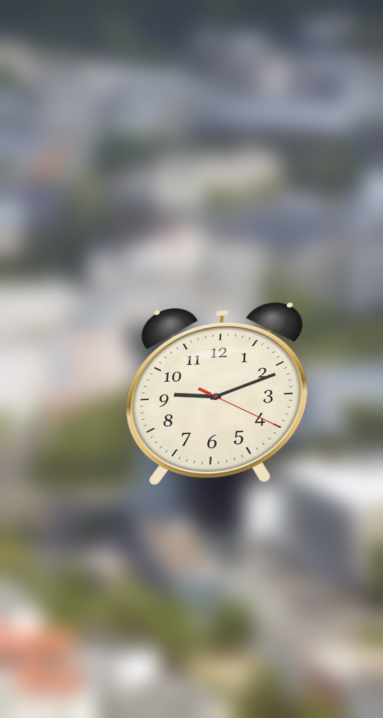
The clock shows **9:11:20**
